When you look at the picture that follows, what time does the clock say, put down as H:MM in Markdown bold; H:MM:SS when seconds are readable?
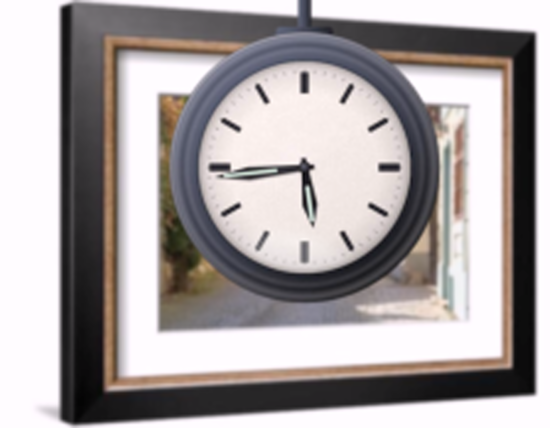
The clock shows **5:44**
